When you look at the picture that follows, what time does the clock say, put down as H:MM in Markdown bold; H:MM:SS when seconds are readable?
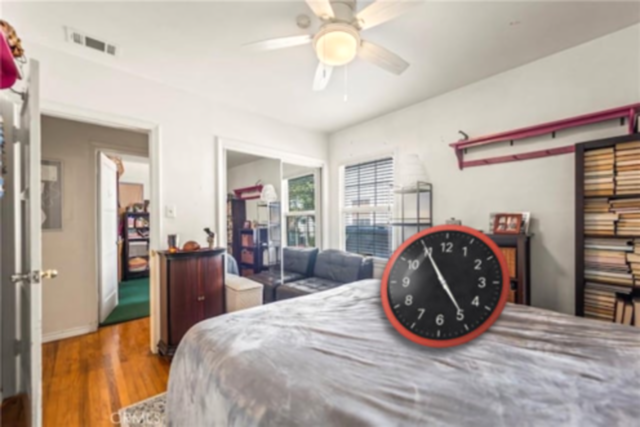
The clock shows **4:55**
